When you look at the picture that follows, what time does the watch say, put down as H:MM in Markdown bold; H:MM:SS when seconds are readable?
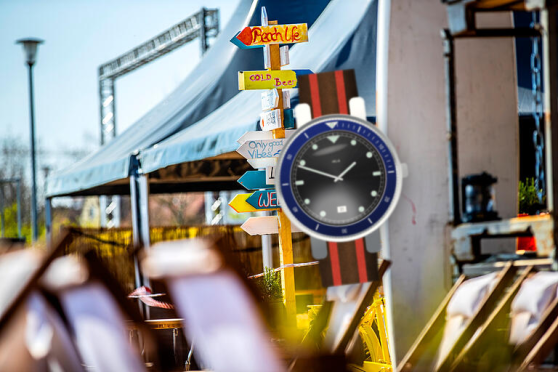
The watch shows **1:49**
